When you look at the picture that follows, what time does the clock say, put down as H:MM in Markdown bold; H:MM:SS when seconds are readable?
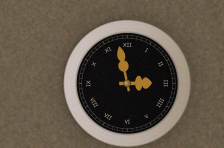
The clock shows **2:58**
